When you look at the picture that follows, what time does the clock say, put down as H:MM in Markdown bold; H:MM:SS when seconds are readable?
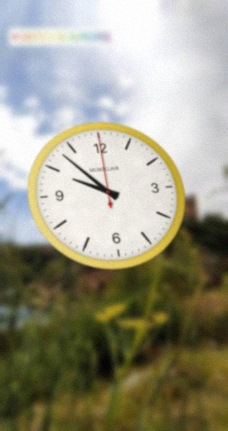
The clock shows **9:53:00**
